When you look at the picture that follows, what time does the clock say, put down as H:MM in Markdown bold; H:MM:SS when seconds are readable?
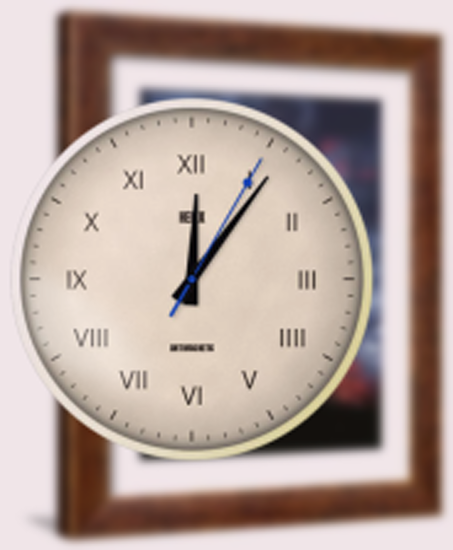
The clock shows **12:06:05**
